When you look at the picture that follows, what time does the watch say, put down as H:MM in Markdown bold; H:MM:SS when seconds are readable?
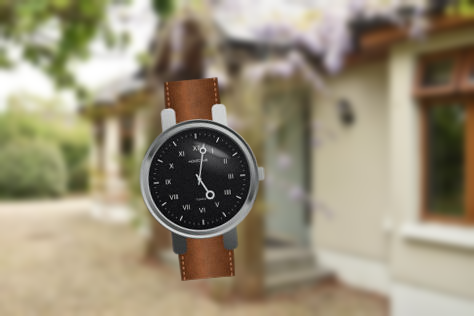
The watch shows **5:02**
